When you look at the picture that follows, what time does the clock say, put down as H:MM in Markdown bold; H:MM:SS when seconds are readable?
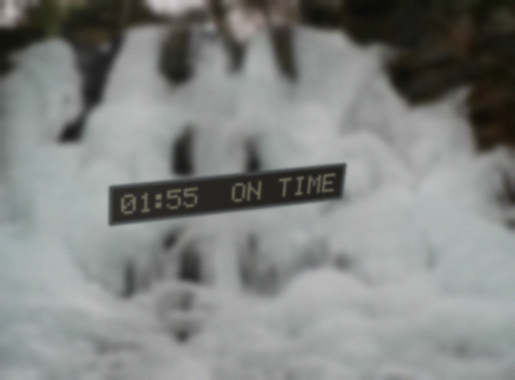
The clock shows **1:55**
